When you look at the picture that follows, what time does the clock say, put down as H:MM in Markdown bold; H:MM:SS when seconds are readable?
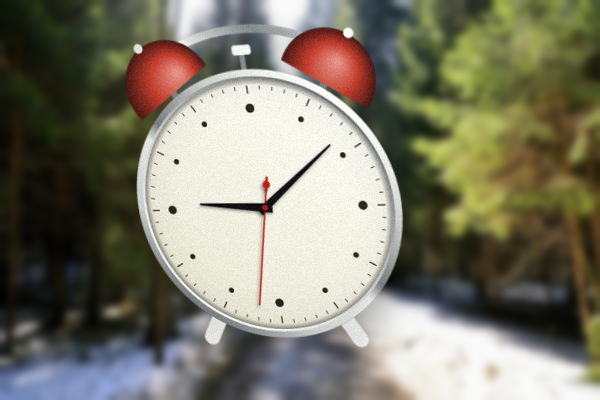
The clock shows **9:08:32**
